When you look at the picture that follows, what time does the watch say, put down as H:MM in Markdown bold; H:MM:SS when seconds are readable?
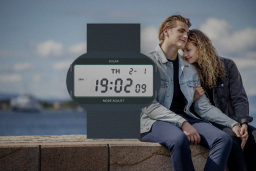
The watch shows **19:02:09**
